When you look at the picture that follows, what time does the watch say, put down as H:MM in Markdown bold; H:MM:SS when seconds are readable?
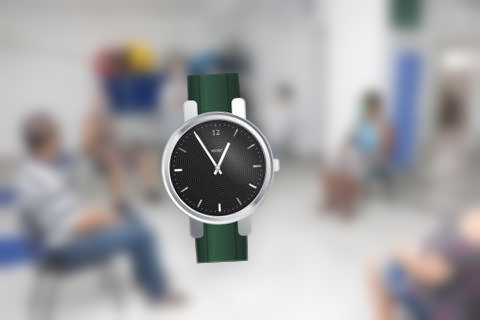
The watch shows **12:55**
